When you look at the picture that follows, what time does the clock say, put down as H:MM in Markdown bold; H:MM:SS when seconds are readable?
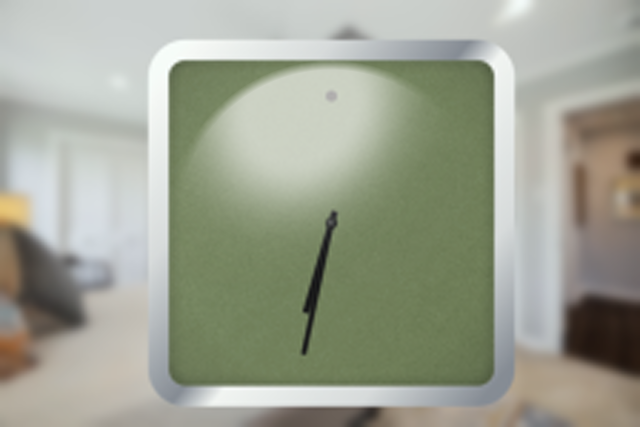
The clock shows **6:32**
